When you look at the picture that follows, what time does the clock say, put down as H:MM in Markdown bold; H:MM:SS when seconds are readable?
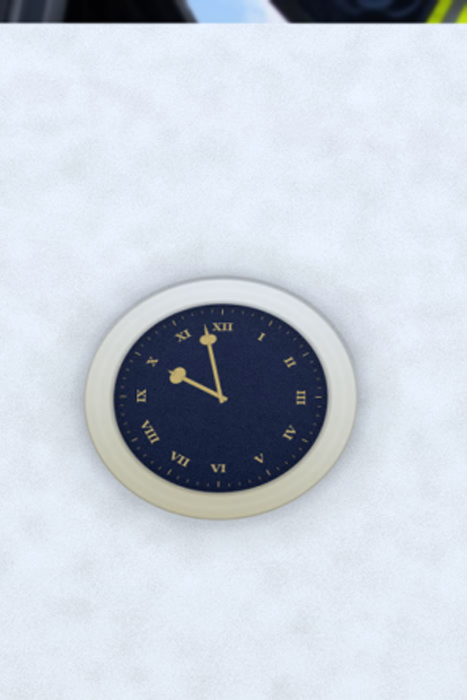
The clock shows **9:58**
